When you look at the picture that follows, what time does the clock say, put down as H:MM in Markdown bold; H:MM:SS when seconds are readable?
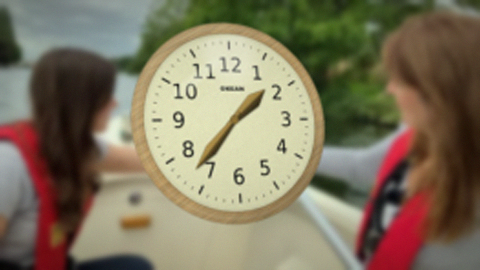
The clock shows **1:37**
